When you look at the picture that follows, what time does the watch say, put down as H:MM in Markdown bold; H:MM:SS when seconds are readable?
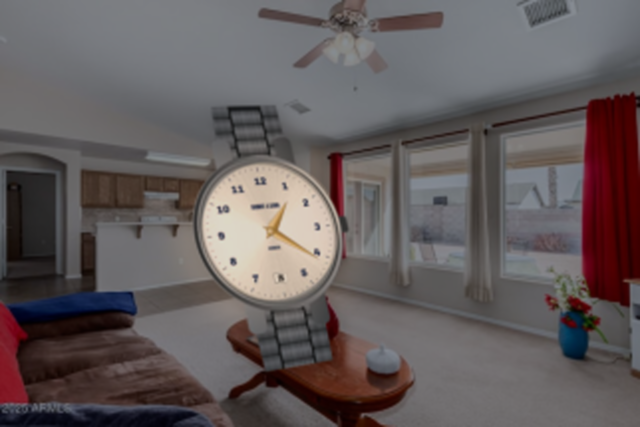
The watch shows **1:21**
